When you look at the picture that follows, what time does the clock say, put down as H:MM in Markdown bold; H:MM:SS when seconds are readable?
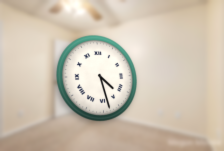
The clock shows **4:28**
